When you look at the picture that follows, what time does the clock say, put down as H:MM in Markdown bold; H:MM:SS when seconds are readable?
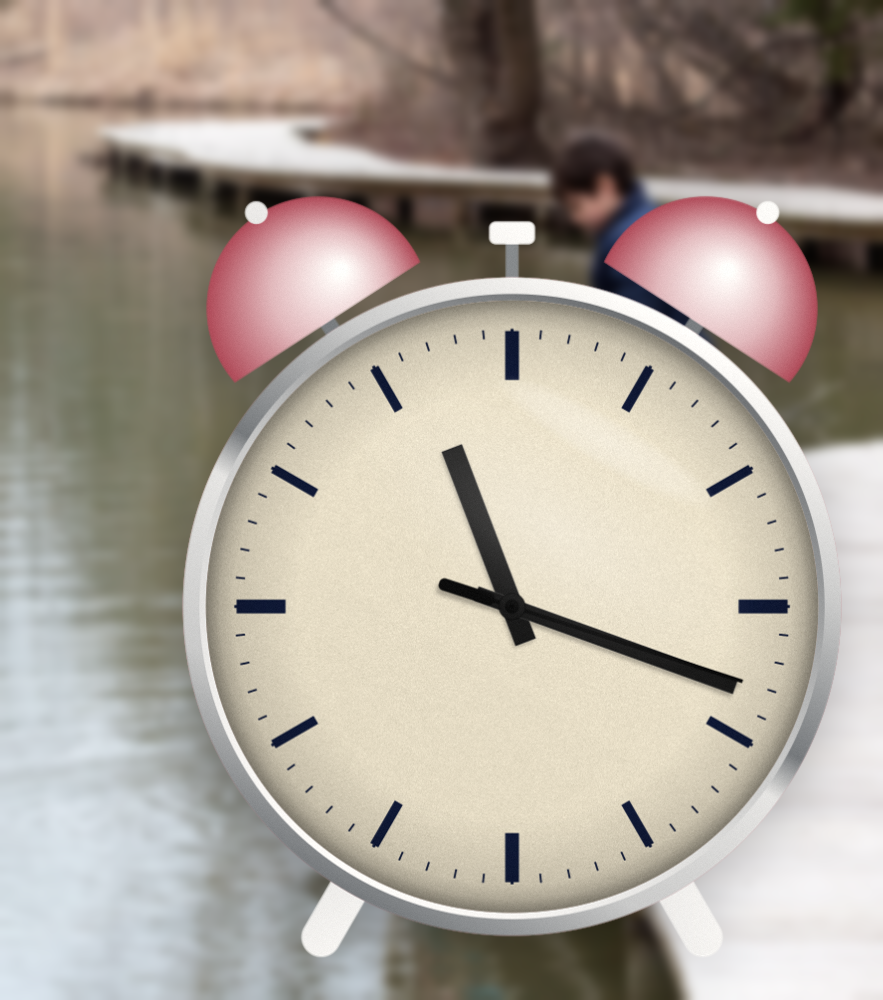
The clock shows **11:18:18**
